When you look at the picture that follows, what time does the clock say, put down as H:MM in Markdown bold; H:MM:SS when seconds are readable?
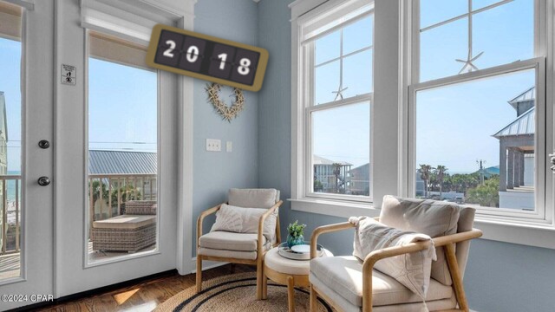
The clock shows **20:18**
